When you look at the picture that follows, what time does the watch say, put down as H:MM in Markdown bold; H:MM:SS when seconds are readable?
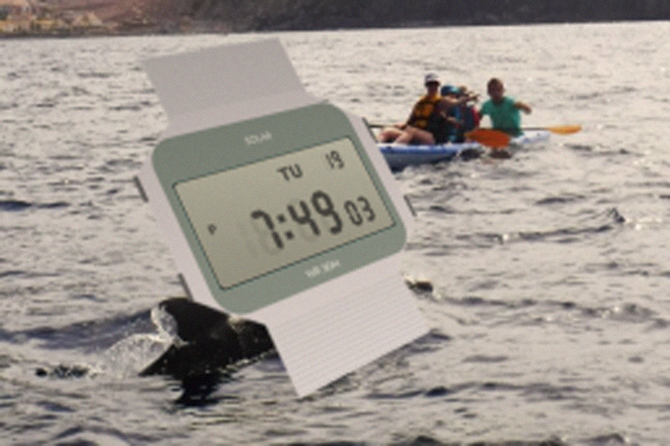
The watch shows **7:49:03**
